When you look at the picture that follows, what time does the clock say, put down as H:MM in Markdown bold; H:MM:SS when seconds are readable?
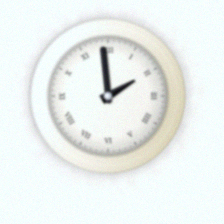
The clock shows **1:59**
